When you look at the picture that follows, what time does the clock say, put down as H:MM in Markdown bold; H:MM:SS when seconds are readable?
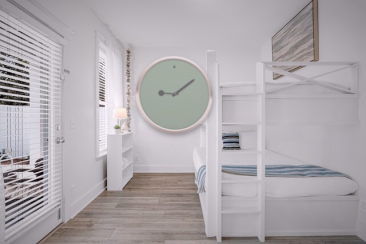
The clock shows **9:09**
